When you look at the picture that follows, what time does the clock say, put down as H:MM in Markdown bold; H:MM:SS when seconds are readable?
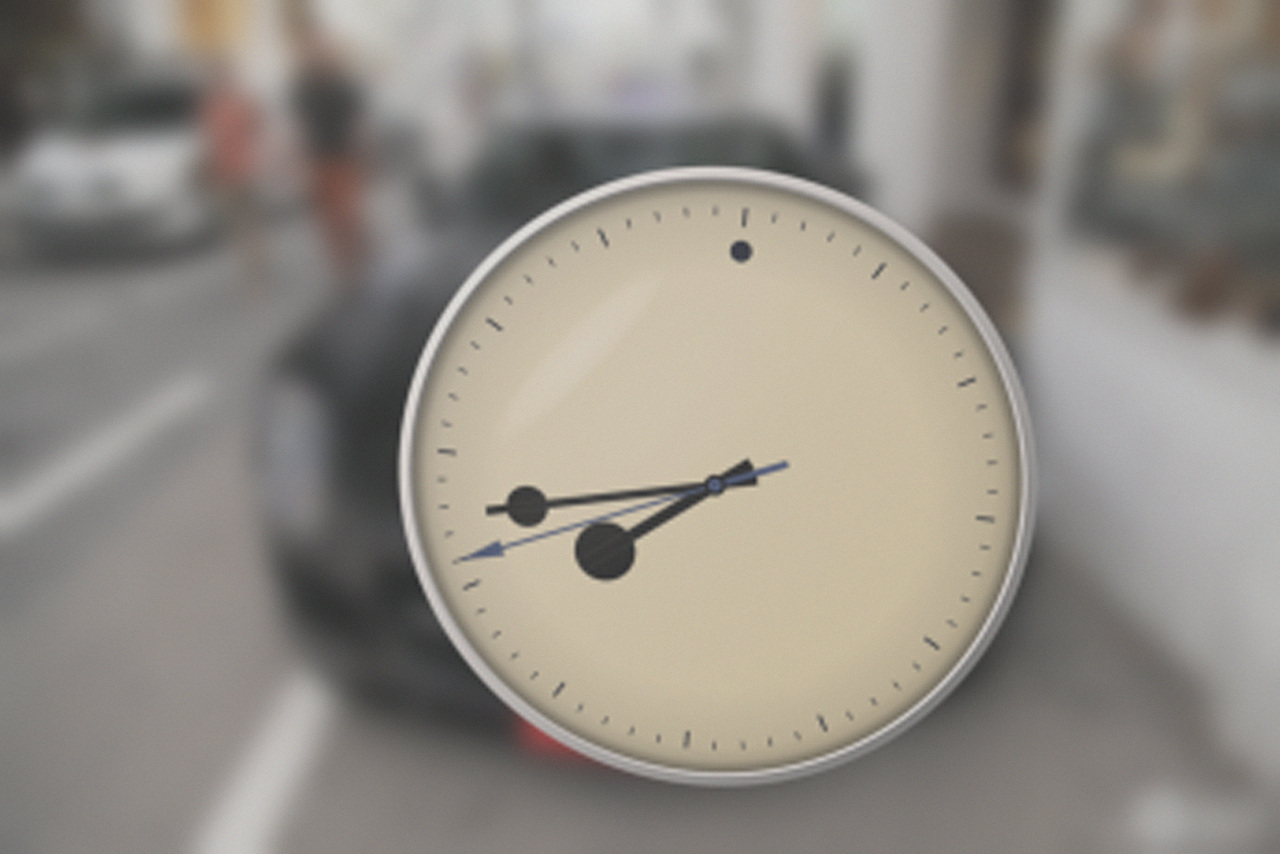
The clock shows **7:42:41**
